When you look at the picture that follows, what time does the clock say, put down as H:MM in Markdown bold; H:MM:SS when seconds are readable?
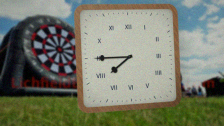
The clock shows **7:45**
